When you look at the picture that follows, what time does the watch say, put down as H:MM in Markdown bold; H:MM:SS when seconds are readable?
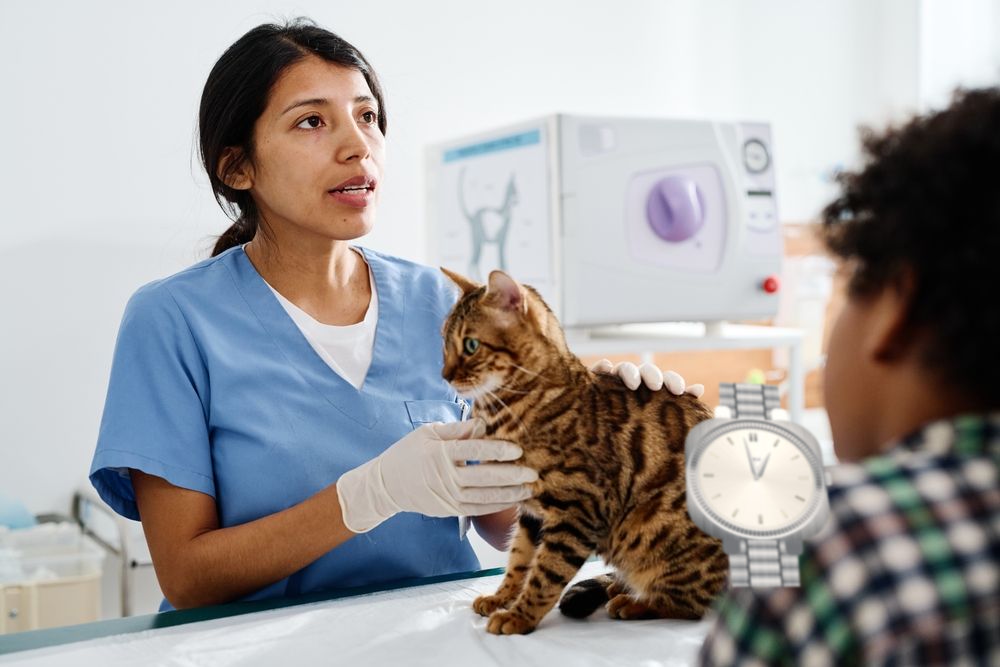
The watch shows **12:58**
